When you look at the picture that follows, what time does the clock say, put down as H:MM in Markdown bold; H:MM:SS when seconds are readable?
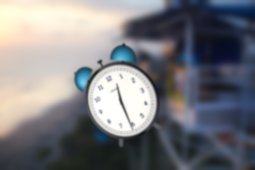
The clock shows **12:31**
